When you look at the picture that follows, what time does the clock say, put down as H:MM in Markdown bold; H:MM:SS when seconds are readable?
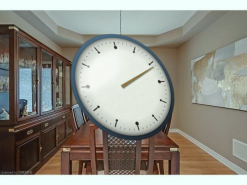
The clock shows **2:11**
